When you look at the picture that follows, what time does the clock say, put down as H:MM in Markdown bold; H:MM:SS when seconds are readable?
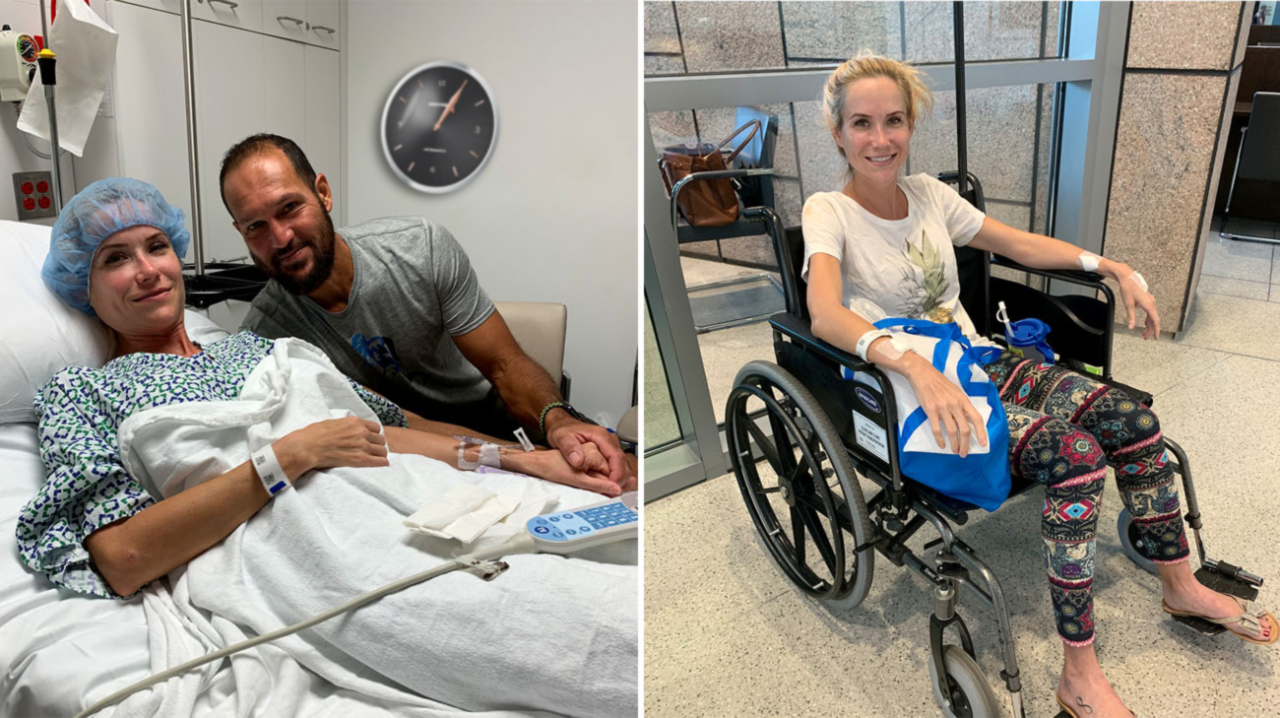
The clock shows **1:05**
